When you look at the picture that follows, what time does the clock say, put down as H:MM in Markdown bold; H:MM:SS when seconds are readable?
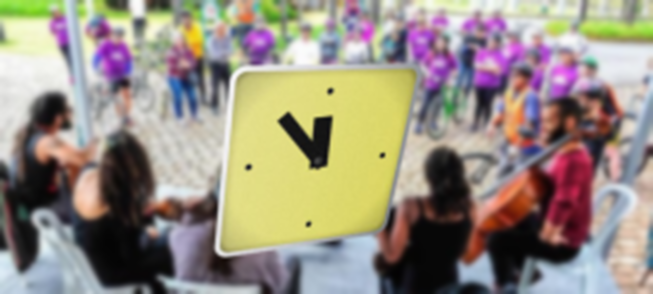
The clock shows **11:53**
